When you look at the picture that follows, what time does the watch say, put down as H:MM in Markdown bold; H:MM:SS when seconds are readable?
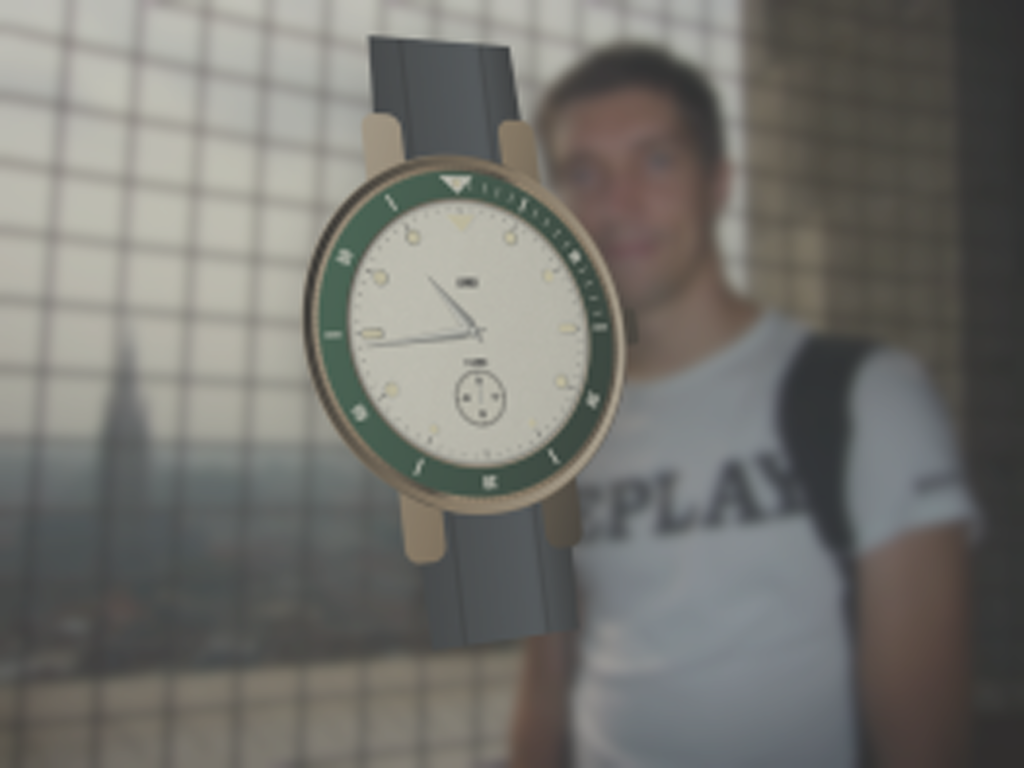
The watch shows **10:44**
